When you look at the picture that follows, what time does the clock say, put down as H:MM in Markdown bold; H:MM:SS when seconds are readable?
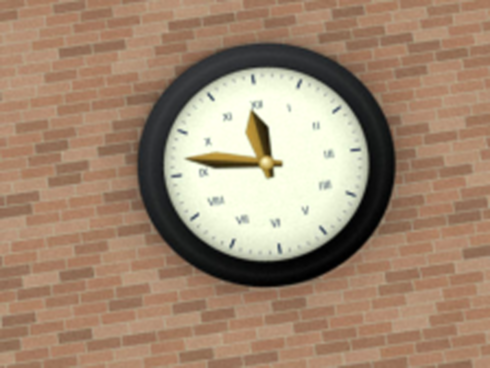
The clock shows **11:47**
